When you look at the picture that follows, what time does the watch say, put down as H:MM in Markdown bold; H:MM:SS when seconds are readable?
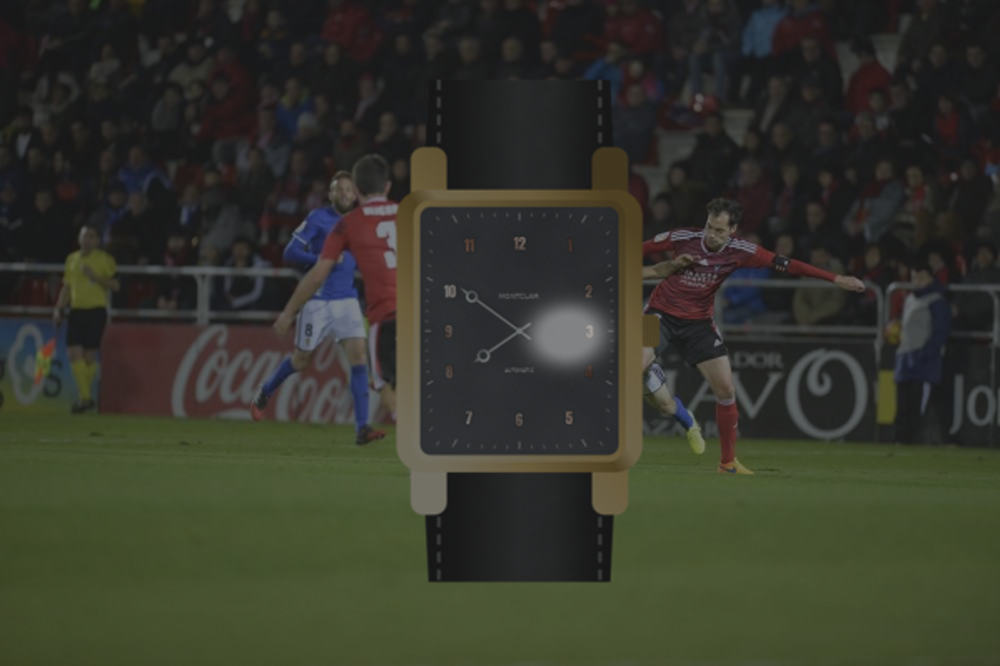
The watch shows **7:51**
